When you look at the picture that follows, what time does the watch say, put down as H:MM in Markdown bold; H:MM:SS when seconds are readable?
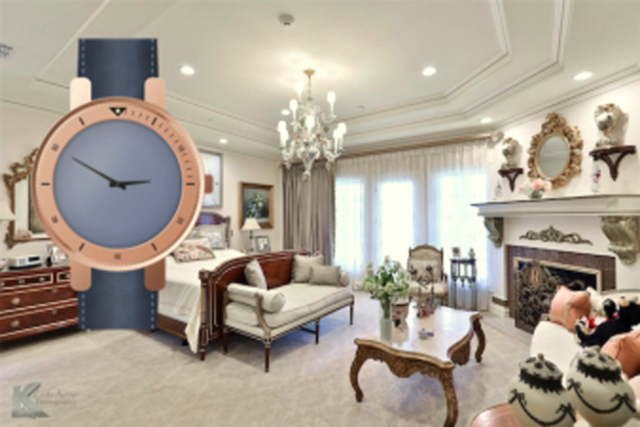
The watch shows **2:50**
